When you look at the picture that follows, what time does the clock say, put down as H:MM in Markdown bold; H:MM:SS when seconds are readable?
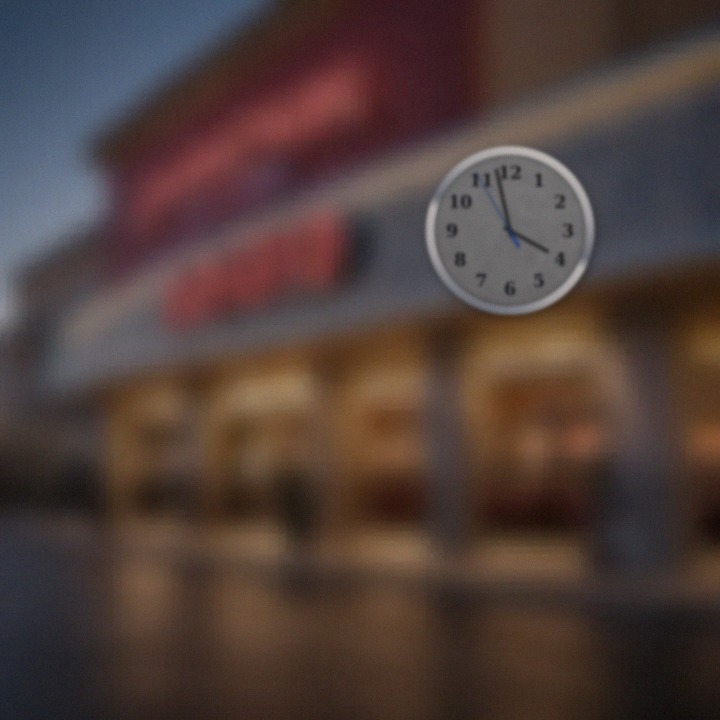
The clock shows **3:57:55**
